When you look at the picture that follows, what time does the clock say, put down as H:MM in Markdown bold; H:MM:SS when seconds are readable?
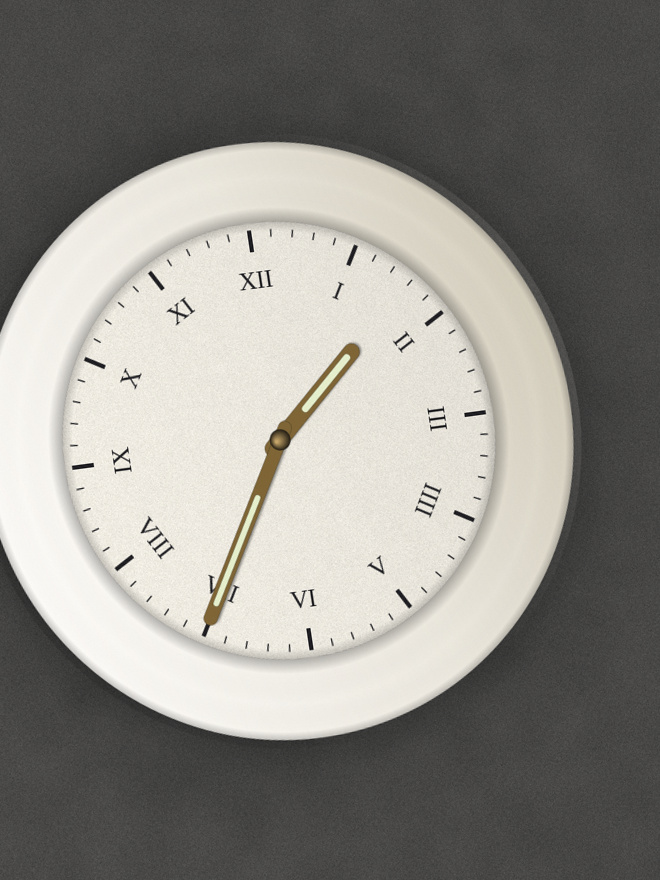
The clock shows **1:35**
